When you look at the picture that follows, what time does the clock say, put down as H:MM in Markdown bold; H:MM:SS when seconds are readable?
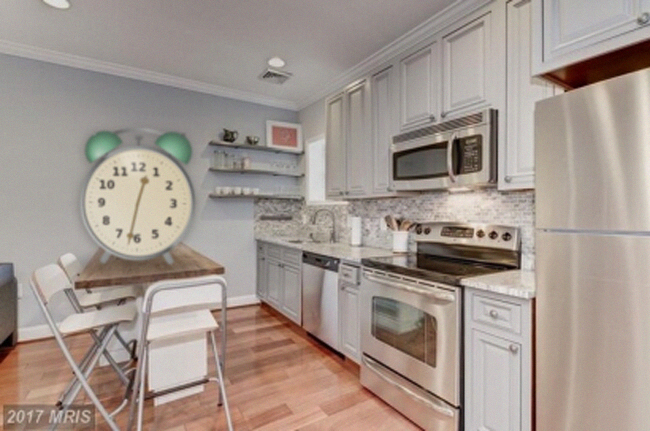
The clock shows **12:32**
